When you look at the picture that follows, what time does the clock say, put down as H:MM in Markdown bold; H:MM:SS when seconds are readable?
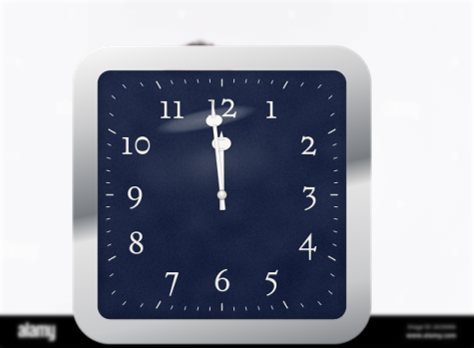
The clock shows **11:59**
